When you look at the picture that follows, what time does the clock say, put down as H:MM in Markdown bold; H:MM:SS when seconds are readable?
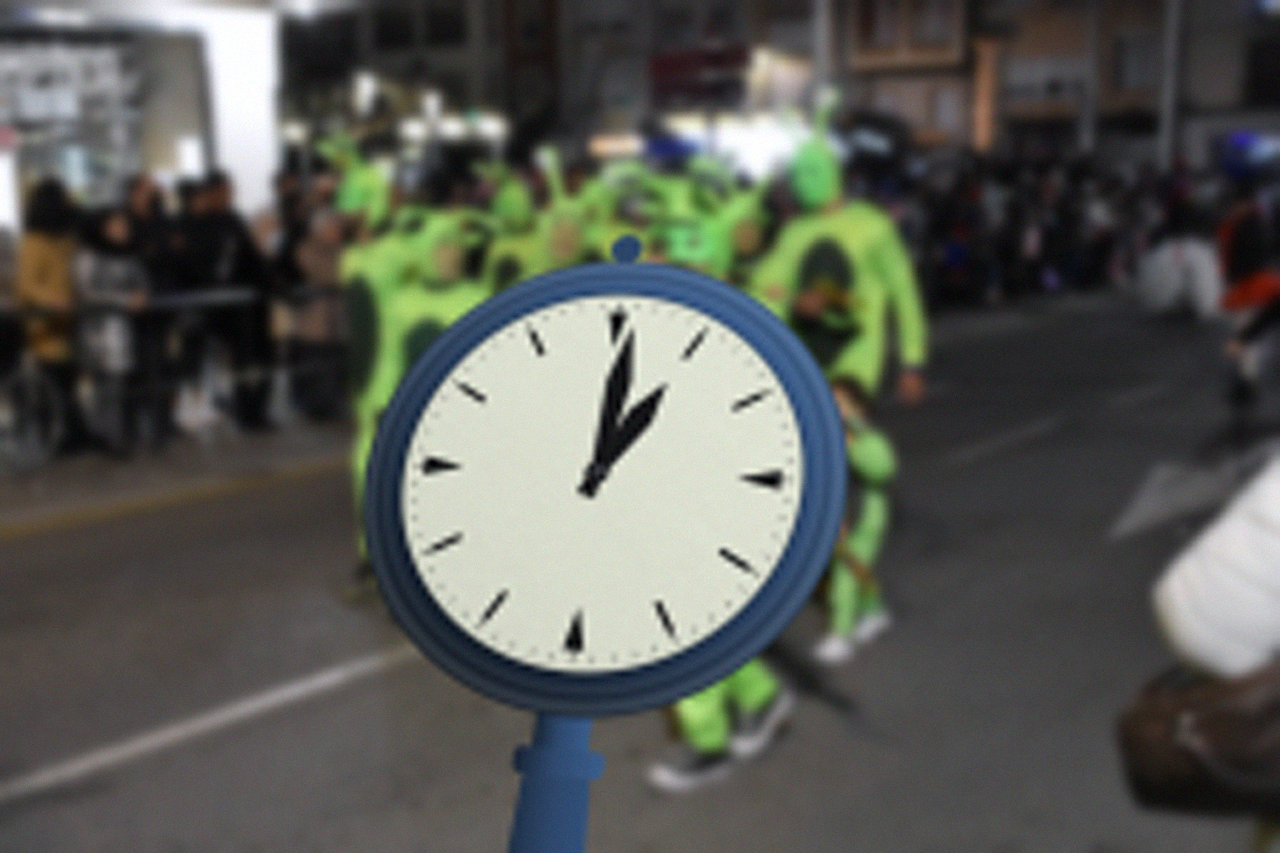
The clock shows **1:01**
